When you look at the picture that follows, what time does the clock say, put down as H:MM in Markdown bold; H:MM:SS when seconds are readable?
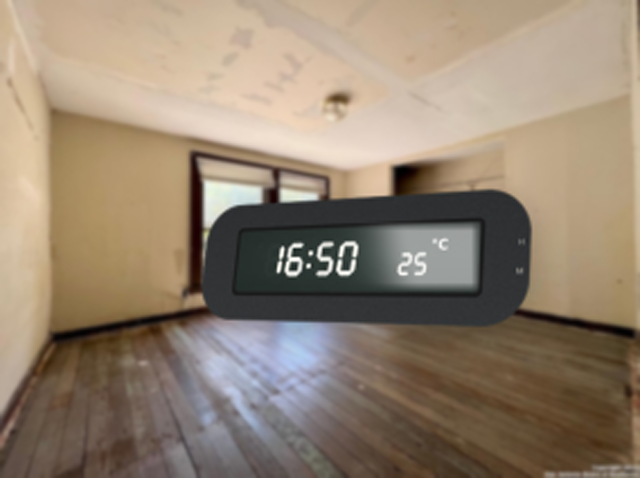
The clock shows **16:50**
